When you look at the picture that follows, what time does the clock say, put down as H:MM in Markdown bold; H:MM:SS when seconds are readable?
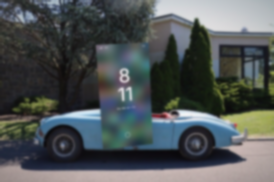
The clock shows **8:11**
